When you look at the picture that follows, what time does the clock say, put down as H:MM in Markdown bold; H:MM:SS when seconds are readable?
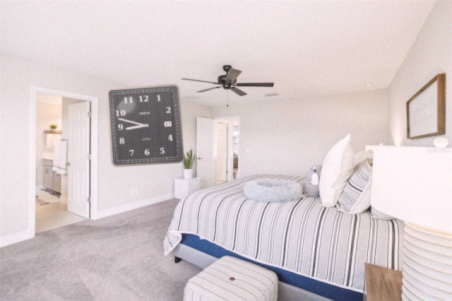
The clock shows **8:48**
